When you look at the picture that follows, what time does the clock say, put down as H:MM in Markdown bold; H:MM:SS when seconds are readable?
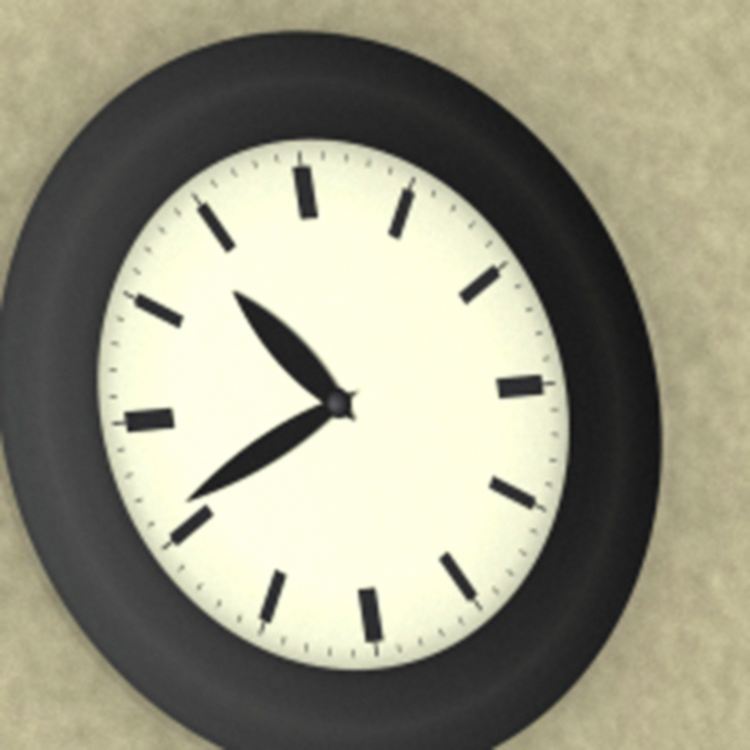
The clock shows **10:41**
